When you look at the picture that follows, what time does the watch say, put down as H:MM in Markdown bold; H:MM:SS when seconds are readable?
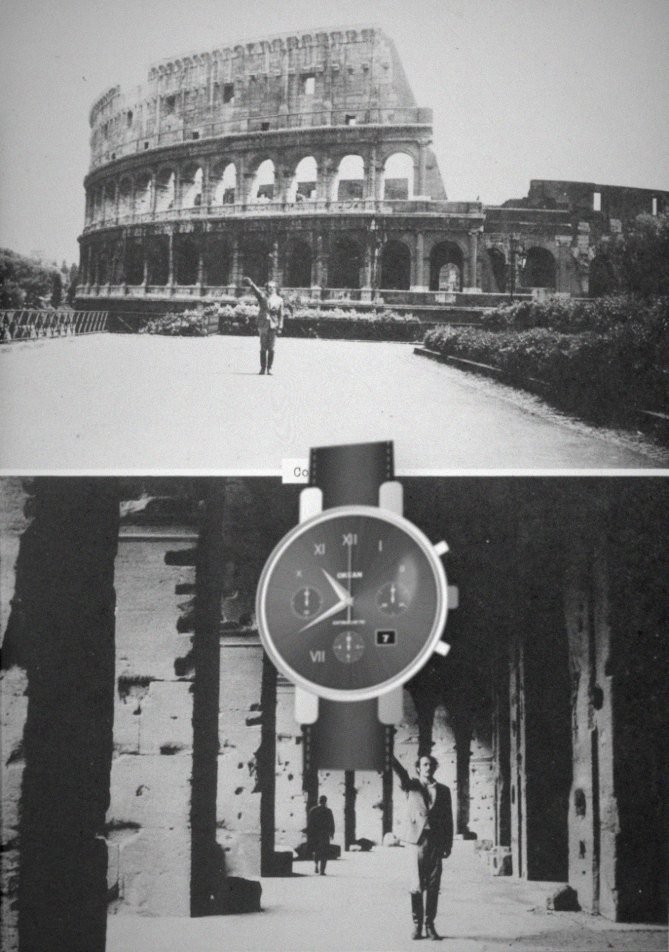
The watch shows **10:40**
